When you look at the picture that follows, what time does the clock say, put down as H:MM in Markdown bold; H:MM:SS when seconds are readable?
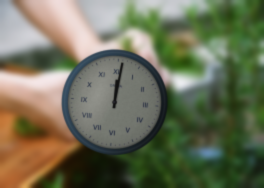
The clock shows **12:01**
